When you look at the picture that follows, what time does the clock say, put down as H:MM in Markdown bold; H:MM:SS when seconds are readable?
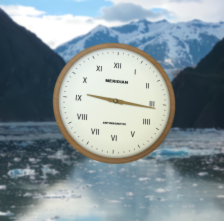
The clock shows **9:16**
